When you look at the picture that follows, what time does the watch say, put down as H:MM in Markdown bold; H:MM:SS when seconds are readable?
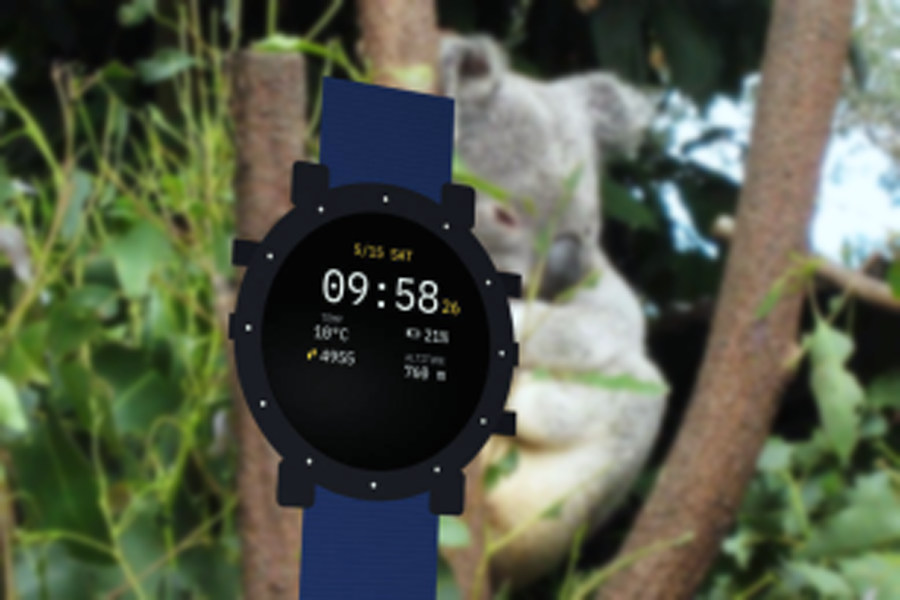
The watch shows **9:58**
